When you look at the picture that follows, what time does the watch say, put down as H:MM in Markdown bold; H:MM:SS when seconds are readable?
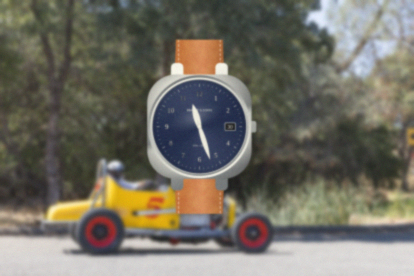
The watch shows **11:27**
